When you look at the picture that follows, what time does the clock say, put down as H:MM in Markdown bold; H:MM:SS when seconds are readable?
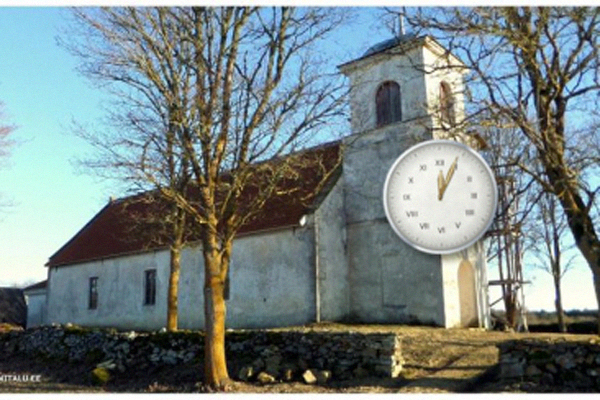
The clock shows **12:04**
